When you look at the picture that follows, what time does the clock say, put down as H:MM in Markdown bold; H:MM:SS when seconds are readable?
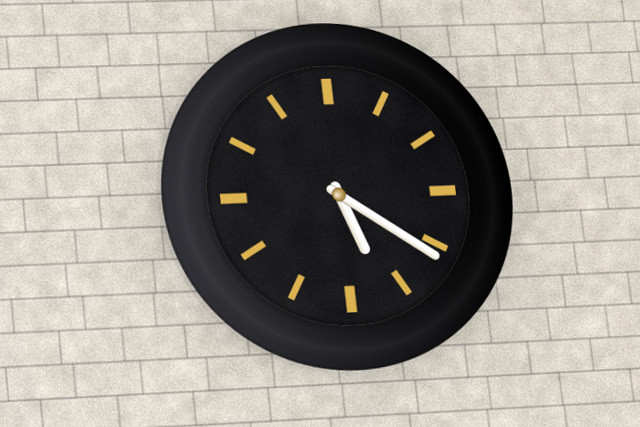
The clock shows **5:21**
